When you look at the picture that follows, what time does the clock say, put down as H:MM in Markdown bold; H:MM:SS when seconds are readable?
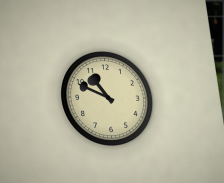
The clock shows **10:49**
